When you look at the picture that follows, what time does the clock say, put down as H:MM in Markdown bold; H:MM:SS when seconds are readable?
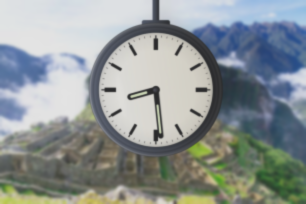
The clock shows **8:29**
